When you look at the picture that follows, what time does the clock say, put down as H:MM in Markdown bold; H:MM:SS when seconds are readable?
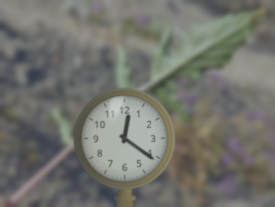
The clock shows **12:21**
